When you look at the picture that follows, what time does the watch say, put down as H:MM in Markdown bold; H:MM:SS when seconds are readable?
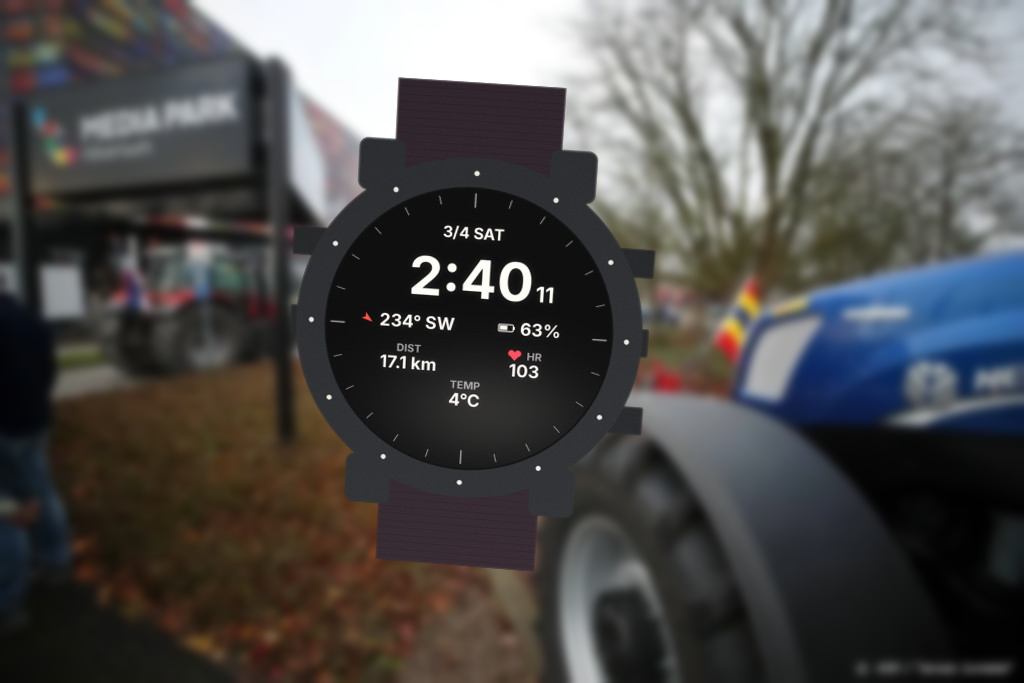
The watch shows **2:40:11**
